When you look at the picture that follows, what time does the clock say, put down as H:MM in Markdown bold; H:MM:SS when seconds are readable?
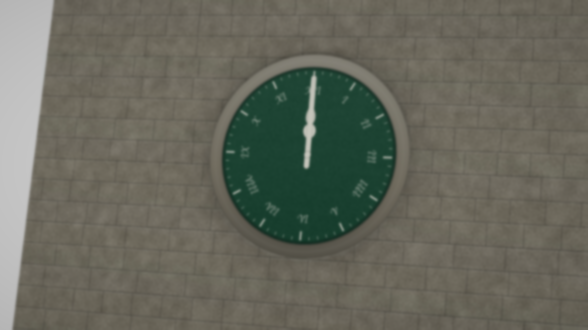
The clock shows **12:00**
